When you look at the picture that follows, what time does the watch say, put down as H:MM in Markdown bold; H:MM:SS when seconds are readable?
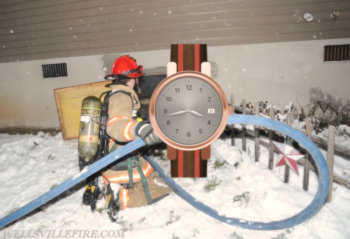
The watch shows **3:43**
